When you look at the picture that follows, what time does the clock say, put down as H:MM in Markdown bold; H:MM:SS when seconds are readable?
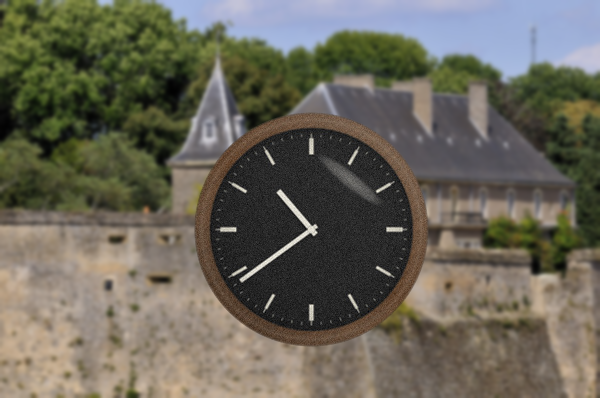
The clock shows **10:39**
